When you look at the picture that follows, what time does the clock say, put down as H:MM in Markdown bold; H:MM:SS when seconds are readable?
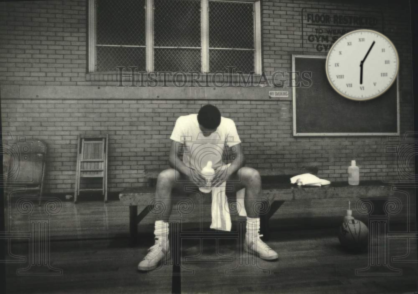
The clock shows **6:05**
